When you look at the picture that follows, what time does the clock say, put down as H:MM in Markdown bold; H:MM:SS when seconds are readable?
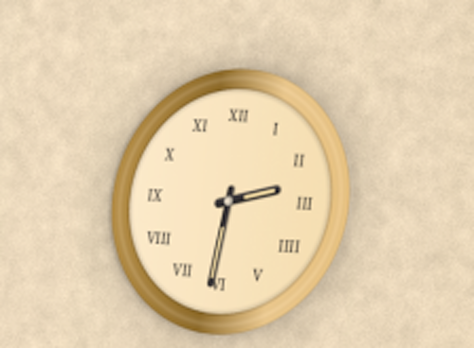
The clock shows **2:31**
